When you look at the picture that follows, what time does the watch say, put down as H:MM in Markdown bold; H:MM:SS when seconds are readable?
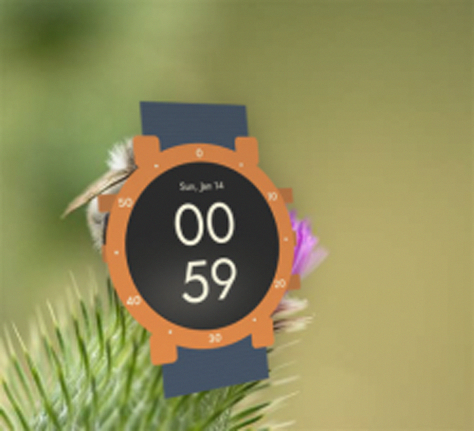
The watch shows **0:59**
